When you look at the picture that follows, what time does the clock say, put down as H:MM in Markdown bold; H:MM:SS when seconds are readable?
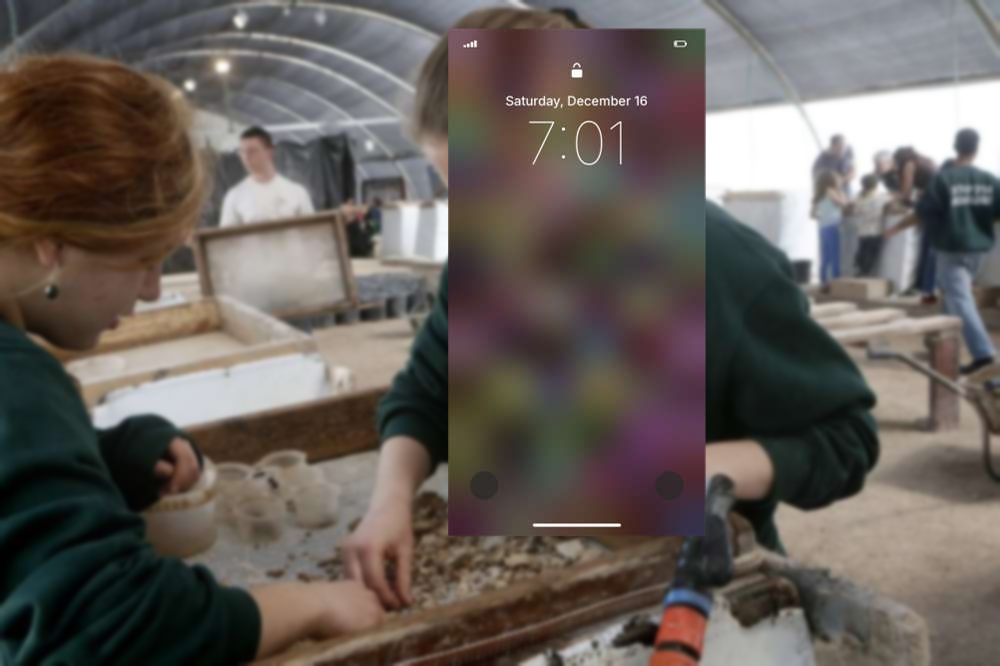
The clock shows **7:01**
